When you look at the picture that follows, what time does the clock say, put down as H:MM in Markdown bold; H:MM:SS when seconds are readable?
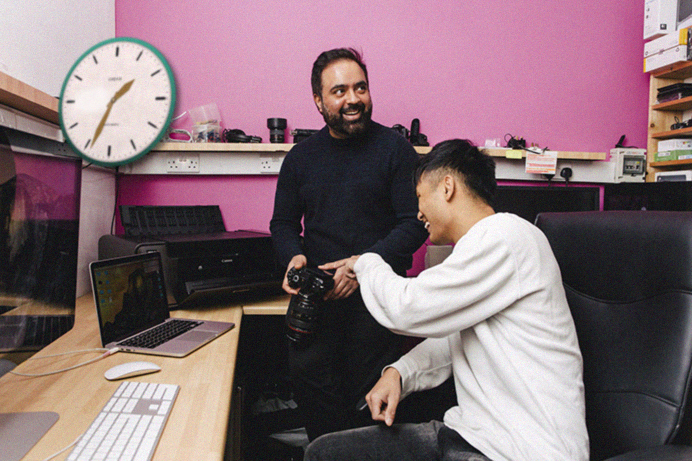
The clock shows **1:34**
